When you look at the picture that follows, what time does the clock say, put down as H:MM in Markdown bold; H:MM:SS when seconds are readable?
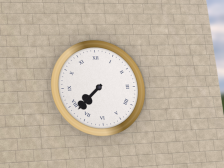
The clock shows **7:38**
